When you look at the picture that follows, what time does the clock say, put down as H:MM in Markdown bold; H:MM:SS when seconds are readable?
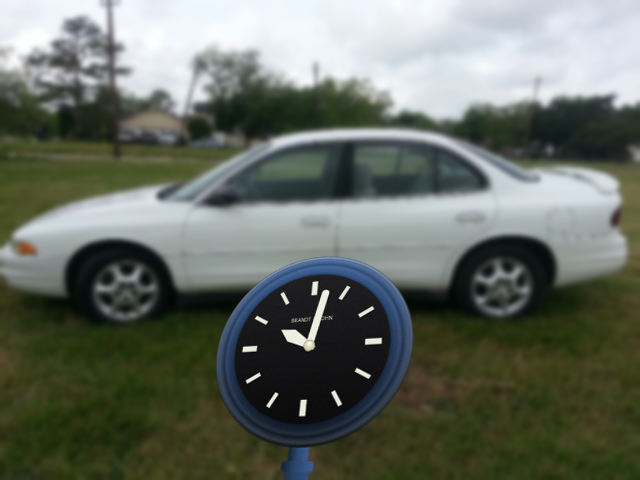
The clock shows **10:02**
